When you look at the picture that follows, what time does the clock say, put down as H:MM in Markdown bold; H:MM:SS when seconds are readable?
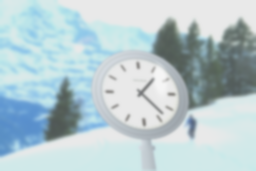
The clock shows **1:23**
